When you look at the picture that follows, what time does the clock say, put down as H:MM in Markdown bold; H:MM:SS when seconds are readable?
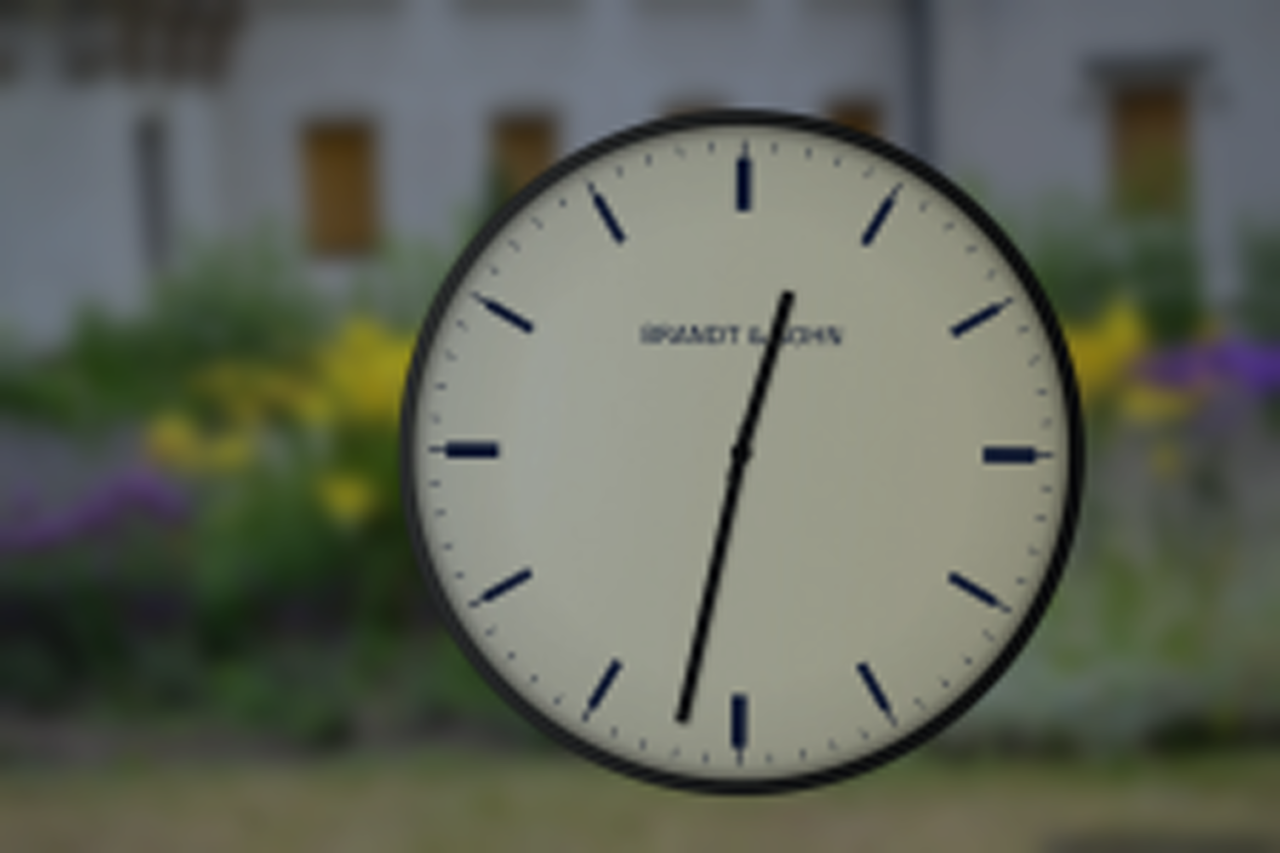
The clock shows **12:32**
